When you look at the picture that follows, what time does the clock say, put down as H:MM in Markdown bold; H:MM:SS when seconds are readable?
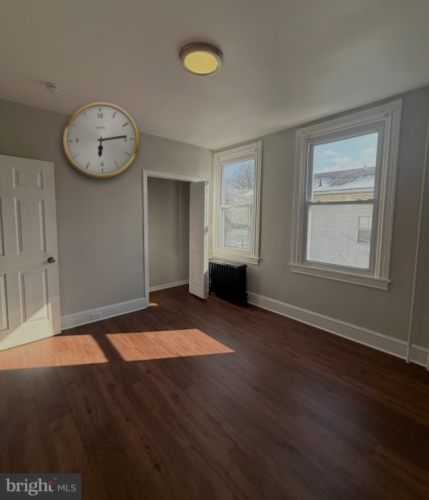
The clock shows **6:14**
